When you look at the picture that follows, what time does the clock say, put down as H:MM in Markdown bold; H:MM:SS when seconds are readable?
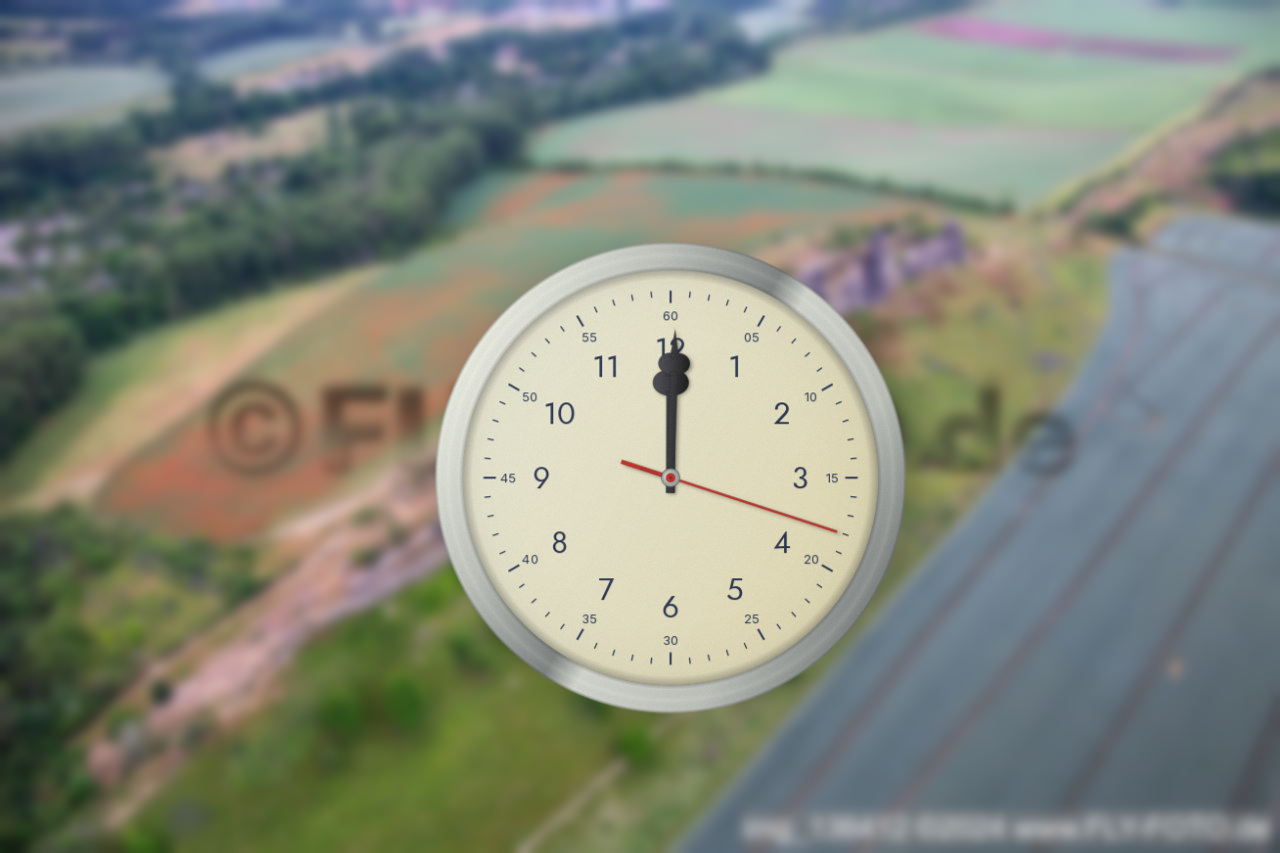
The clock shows **12:00:18**
